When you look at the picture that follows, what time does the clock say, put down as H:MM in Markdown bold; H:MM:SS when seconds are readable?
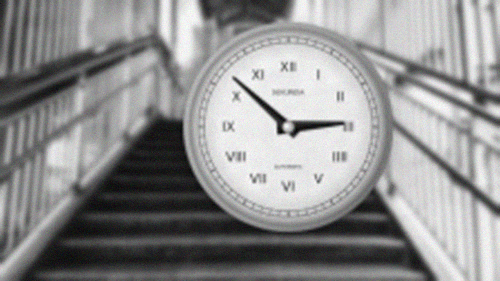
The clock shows **2:52**
